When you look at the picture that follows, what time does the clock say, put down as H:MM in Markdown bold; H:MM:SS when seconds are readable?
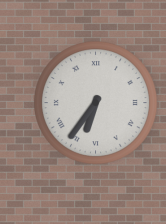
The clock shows **6:36**
